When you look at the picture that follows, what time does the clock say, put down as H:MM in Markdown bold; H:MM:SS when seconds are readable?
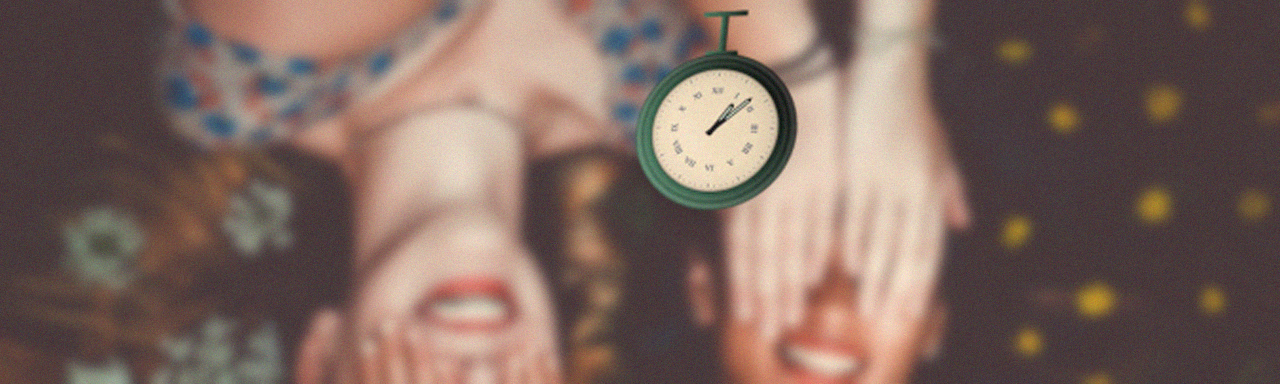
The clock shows **1:08**
